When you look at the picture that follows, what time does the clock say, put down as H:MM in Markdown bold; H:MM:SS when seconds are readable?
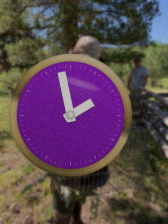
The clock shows **1:58**
